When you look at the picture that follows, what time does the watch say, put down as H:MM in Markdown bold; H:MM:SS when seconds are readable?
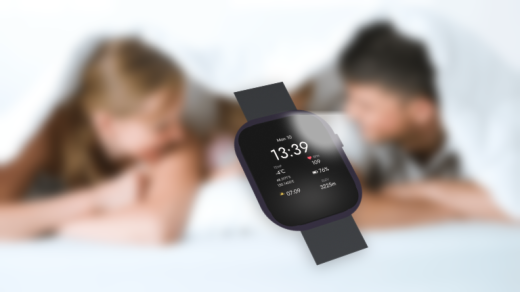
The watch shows **13:39**
